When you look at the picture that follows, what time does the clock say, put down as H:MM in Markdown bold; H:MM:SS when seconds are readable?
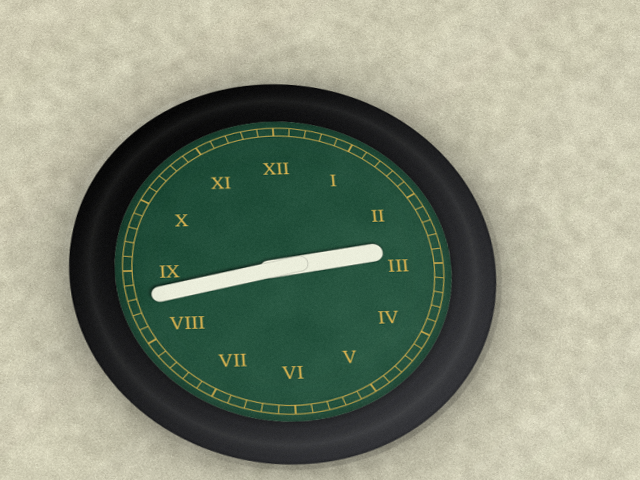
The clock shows **2:43**
